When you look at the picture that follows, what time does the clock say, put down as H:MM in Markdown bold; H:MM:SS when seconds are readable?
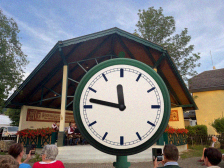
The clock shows **11:47**
